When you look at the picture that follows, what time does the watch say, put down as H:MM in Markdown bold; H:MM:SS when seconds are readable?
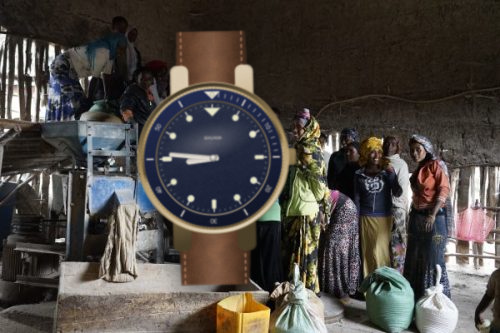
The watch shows **8:46**
